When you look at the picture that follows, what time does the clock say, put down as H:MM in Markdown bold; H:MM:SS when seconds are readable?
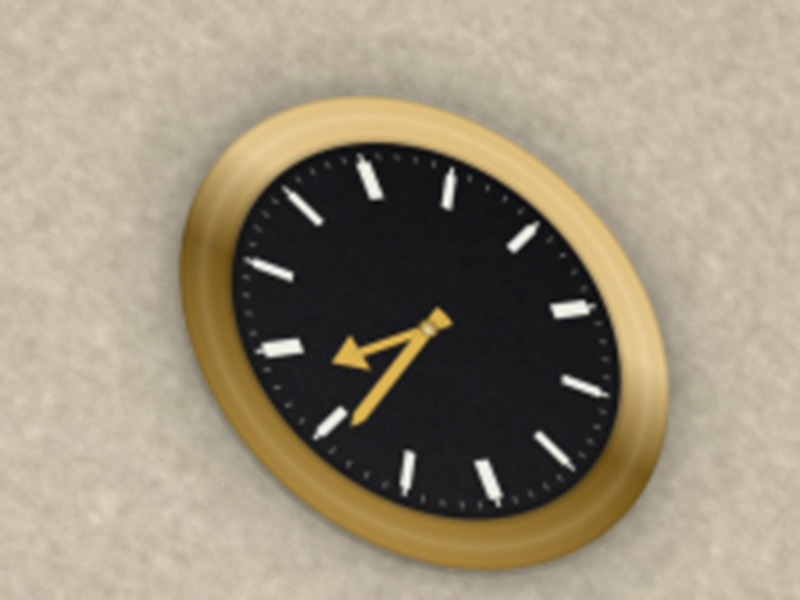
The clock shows **8:39**
